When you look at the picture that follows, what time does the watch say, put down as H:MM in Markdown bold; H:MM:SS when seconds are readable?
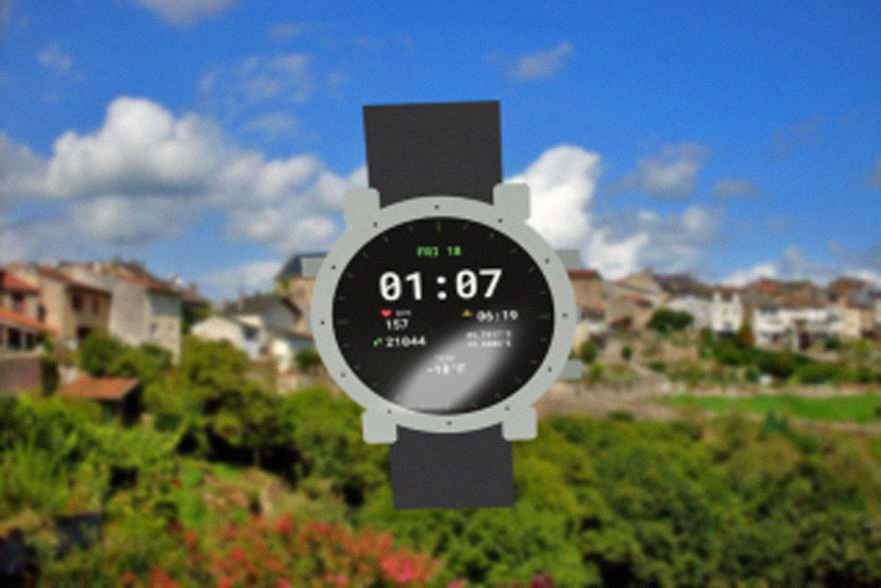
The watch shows **1:07**
